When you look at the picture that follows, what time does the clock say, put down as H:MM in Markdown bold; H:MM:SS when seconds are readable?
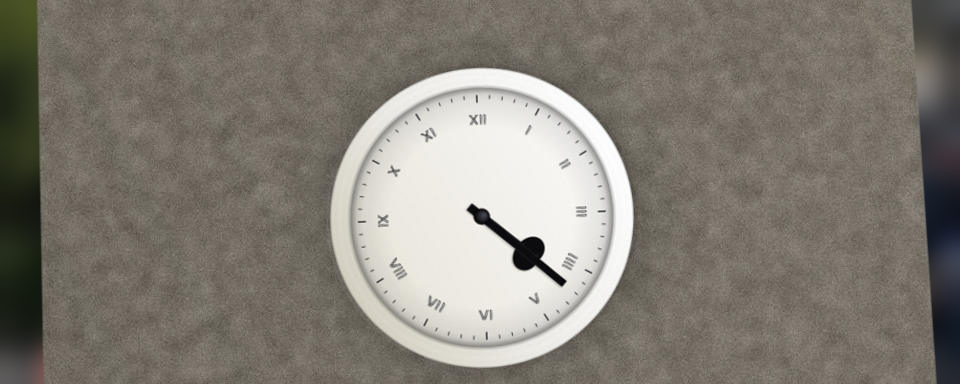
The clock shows **4:22**
